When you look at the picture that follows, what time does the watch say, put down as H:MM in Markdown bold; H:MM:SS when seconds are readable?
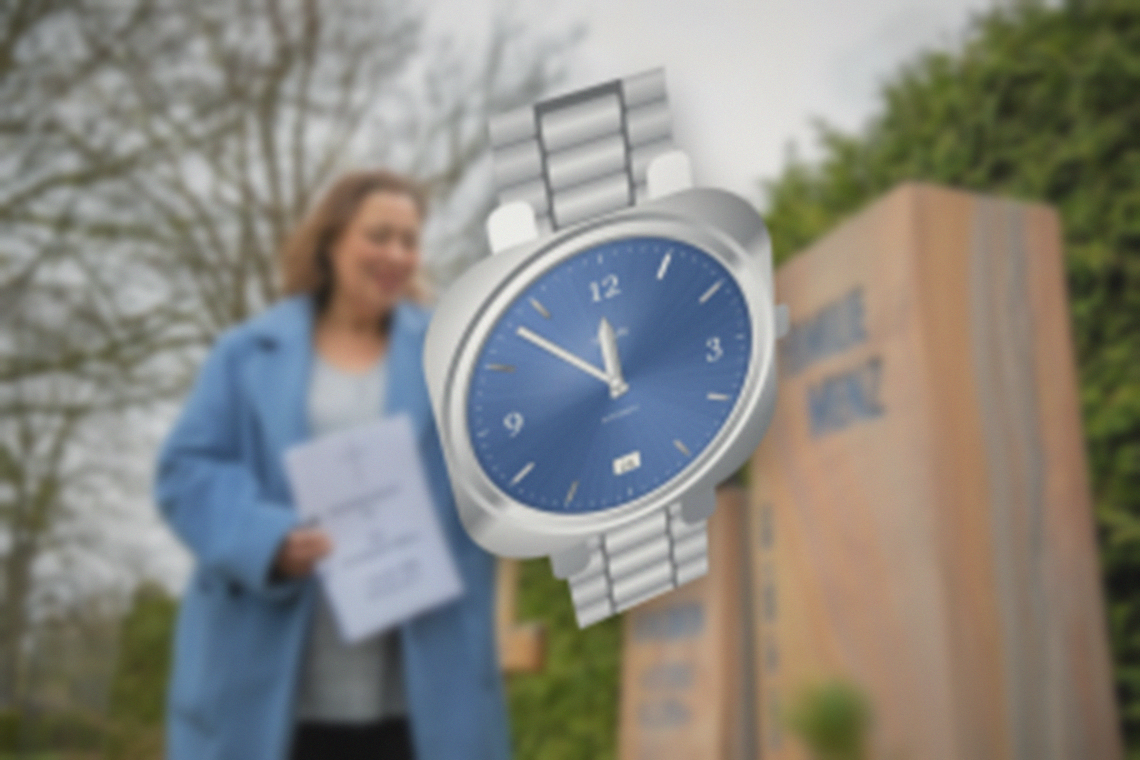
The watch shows **11:53**
